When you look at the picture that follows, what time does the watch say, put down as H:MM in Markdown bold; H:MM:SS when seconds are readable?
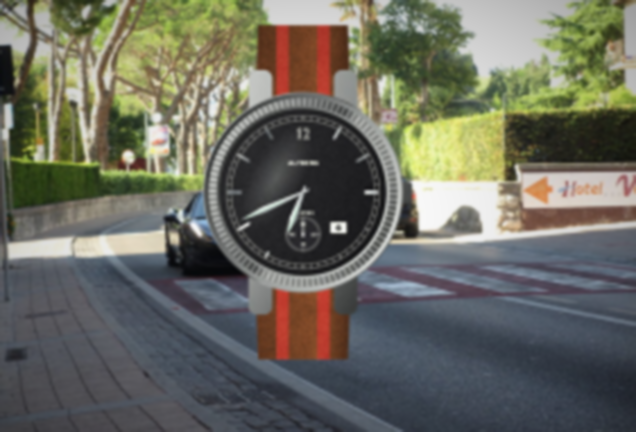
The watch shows **6:41**
